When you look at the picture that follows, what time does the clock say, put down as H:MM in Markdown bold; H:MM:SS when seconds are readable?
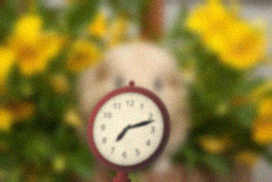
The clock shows **7:12**
